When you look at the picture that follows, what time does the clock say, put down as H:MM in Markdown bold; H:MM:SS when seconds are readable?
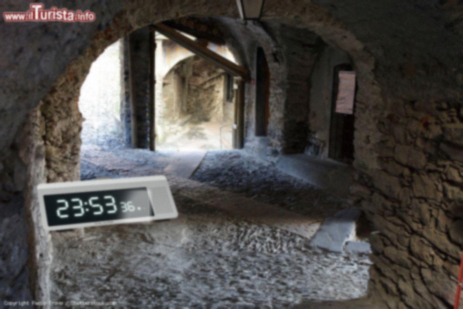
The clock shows **23:53**
